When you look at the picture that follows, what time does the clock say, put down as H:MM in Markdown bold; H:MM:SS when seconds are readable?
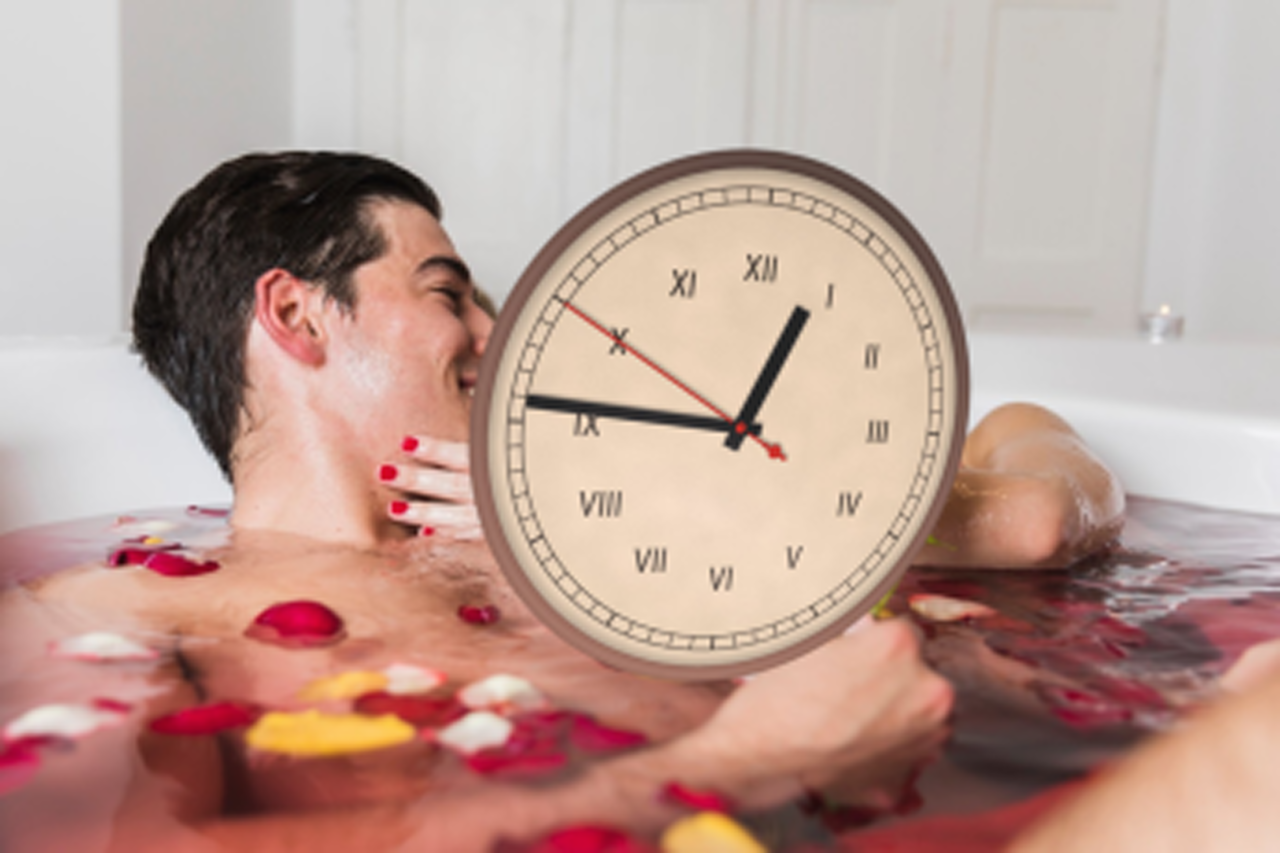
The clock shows **12:45:50**
